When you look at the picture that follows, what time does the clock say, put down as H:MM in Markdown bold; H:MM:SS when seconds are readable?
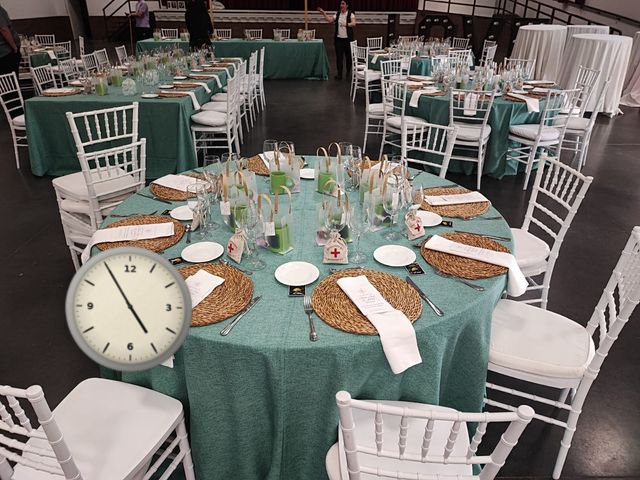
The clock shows **4:55**
